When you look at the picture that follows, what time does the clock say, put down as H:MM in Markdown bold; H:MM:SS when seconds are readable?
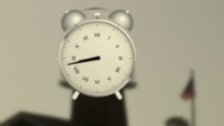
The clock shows **8:43**
